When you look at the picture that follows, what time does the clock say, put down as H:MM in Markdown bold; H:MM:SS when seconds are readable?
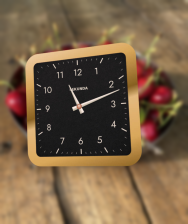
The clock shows **11:12**
